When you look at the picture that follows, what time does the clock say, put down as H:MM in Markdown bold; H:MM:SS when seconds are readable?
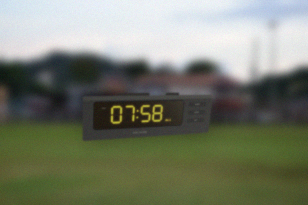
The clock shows **7:58**
